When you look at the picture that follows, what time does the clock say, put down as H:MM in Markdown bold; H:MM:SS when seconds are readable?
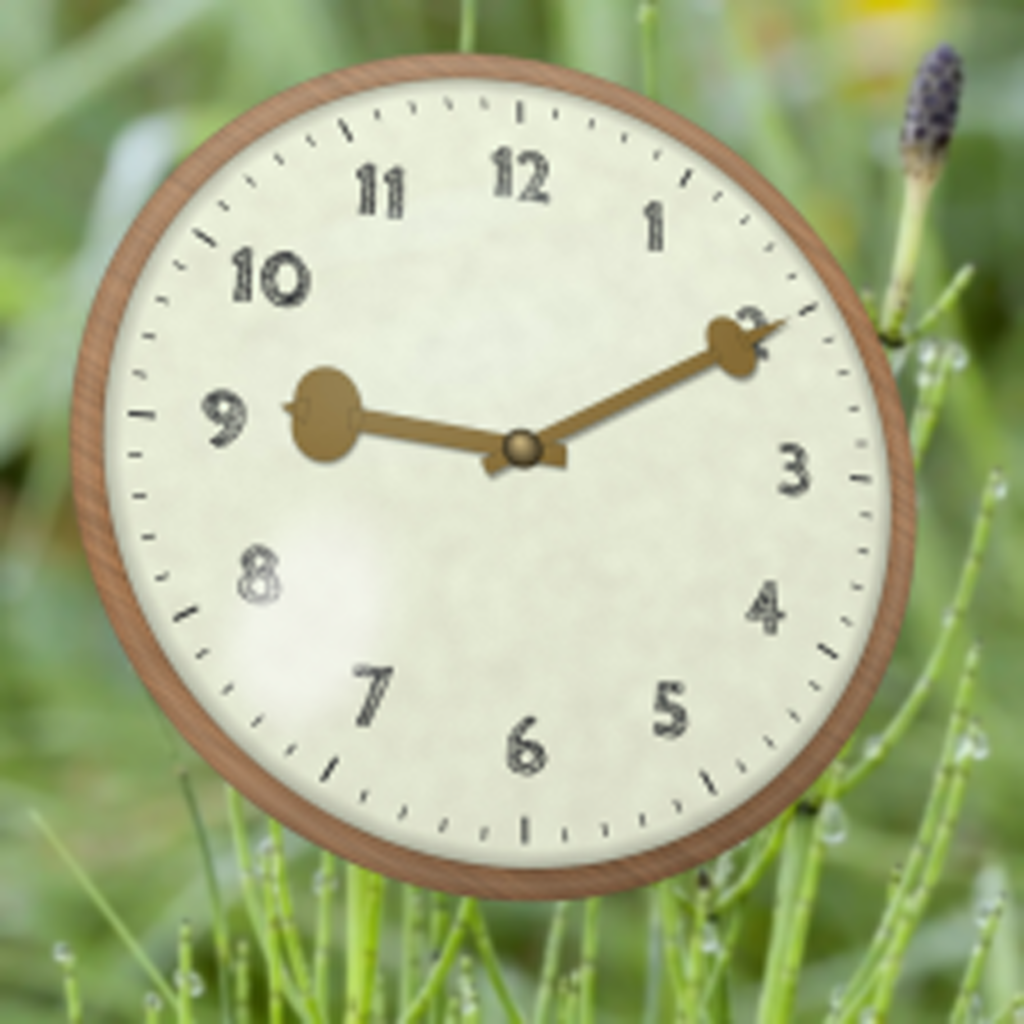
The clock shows **9:10**
